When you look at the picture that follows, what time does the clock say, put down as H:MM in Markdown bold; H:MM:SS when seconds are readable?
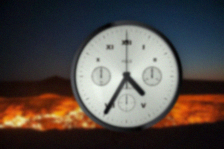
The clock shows **4:35**
